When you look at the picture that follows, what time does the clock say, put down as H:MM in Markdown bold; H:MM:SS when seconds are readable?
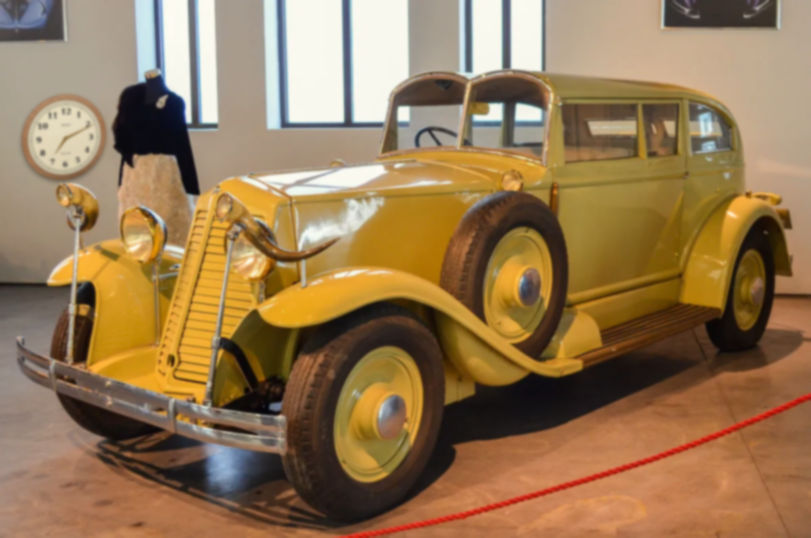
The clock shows **7:11**
